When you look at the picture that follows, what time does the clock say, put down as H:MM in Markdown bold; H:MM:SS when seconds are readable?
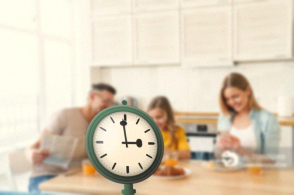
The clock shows **2:59**
